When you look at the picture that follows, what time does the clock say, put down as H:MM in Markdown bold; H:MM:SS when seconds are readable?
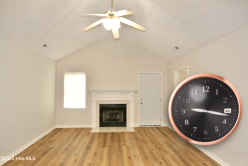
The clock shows **9:17**
